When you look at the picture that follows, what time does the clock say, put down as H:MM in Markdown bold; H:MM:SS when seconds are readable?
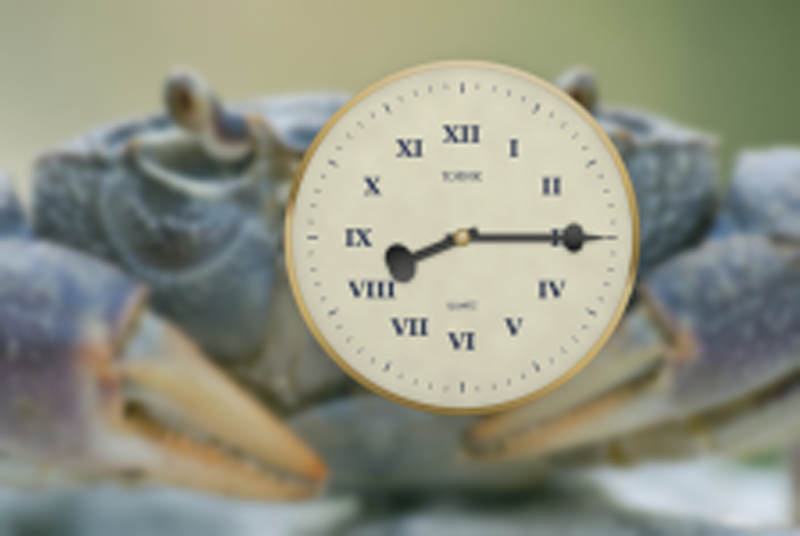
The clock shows **8:15**
